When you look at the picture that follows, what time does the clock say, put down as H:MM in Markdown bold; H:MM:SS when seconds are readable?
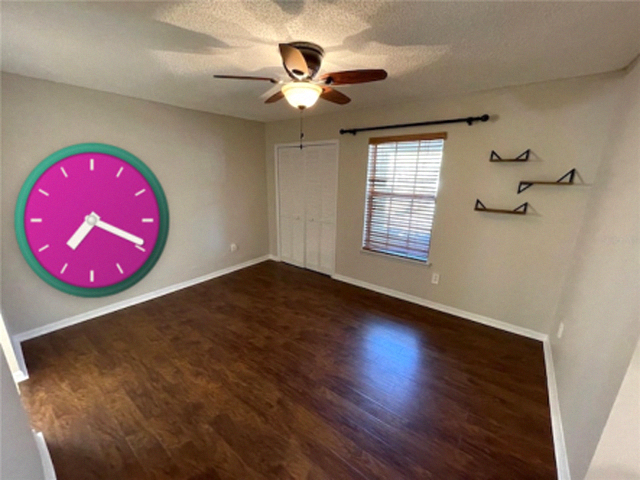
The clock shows **7:19**
